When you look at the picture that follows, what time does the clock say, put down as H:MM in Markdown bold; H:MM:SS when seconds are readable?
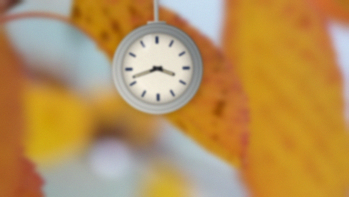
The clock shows **3:42**
